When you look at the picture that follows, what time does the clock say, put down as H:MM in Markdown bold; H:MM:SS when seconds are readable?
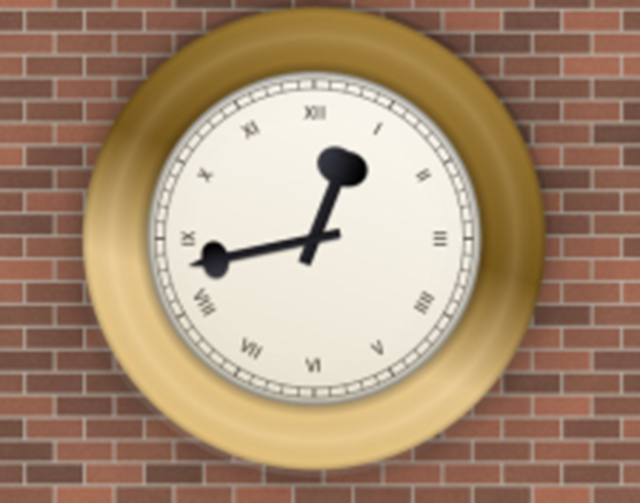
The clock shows **12:43**
